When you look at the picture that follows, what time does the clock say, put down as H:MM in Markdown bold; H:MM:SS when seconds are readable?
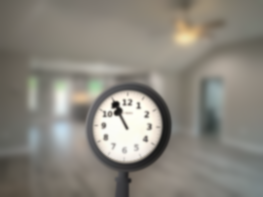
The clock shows **10:55**
